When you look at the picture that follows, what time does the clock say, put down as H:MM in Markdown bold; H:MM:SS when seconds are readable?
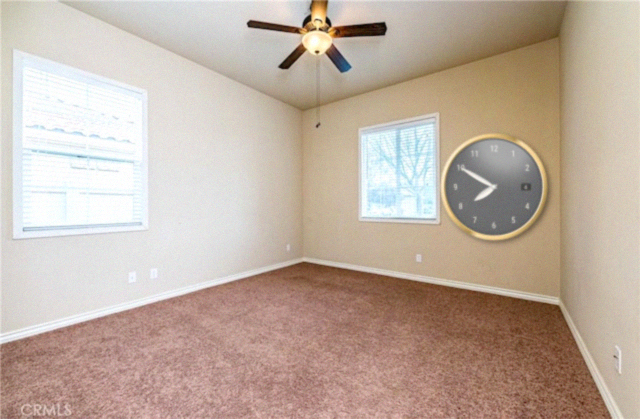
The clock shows **7:50**
